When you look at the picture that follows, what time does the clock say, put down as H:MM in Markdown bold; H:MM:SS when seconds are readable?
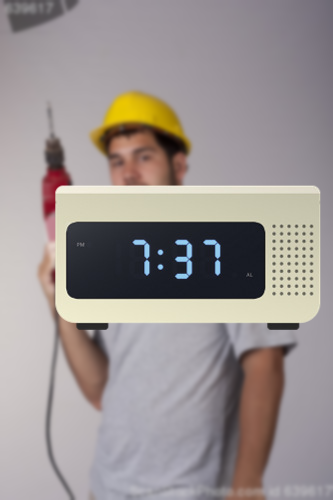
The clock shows **7:37**
